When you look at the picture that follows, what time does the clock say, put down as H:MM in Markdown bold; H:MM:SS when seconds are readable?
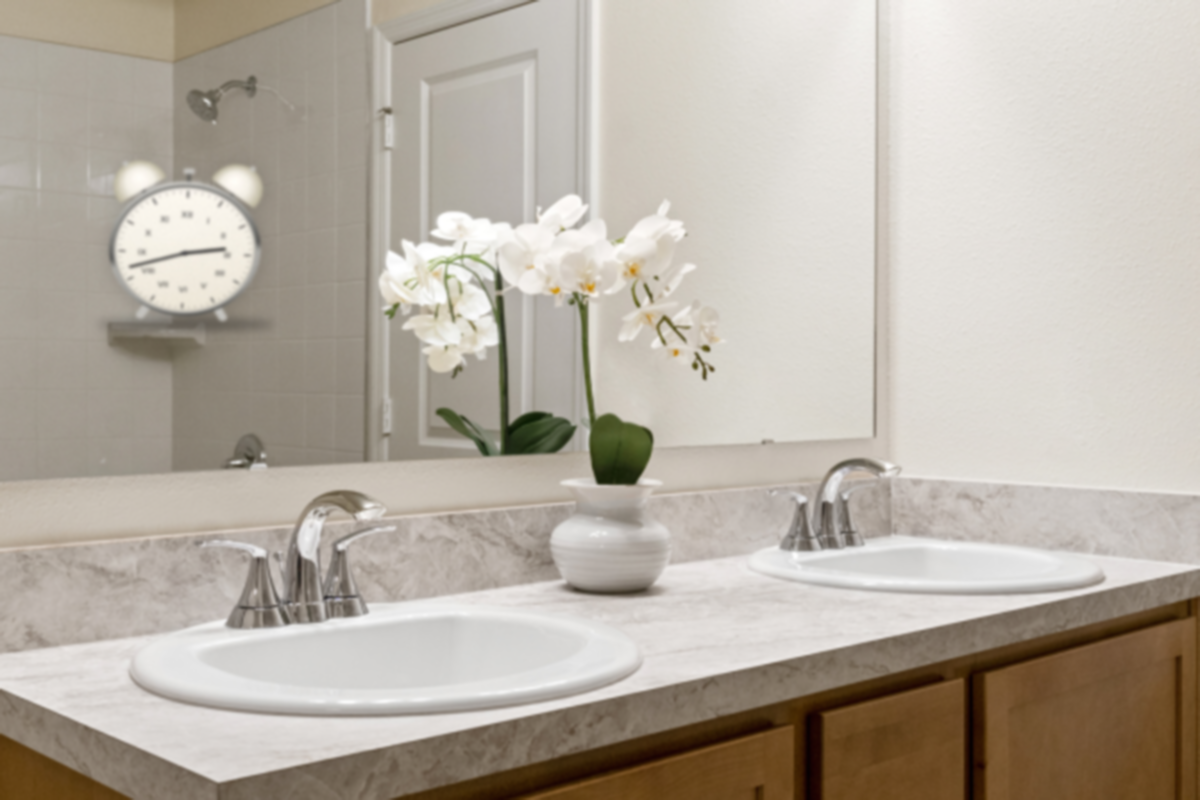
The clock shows **2:42**
